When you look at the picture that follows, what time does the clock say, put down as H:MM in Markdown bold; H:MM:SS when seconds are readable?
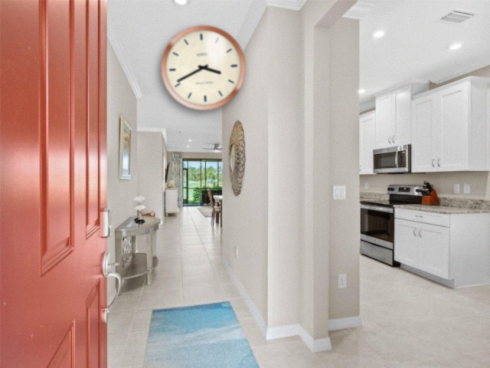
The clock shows **3:41**
